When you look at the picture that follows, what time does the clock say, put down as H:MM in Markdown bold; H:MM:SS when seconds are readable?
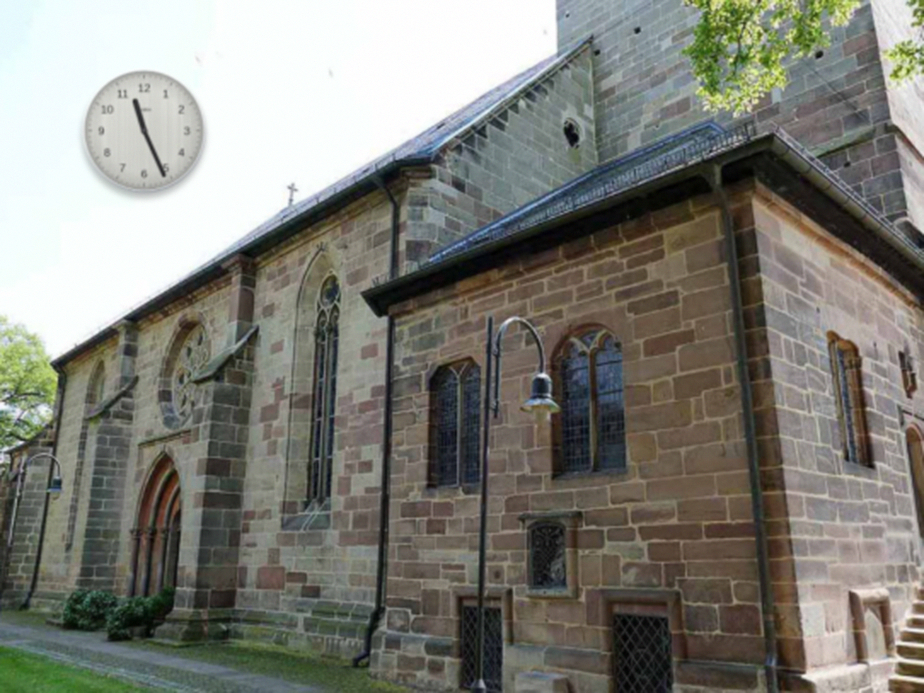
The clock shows **11:26**
